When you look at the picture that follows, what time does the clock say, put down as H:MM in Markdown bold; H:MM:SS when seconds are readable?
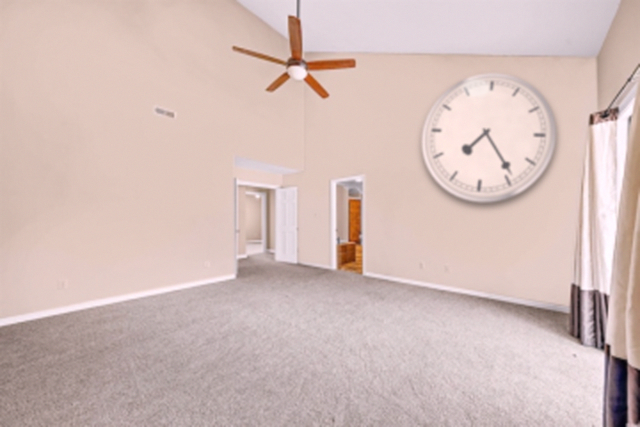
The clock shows **7:24**
